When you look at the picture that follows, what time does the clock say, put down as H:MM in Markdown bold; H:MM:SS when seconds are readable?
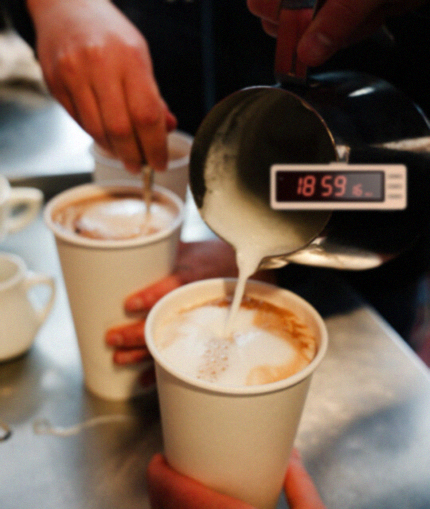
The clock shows **18:59**
